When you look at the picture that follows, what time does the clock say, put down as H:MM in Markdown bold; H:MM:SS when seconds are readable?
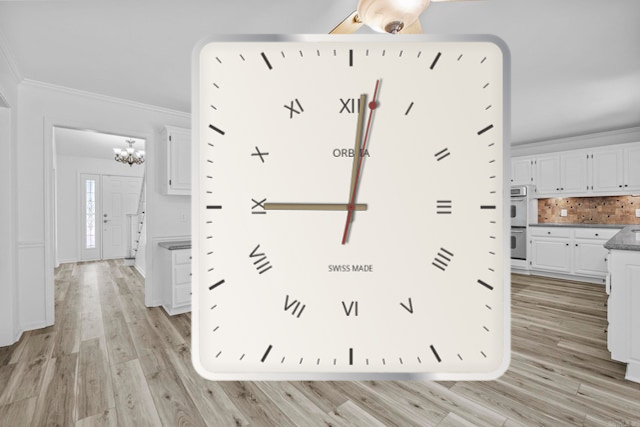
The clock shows **9:01:02**
